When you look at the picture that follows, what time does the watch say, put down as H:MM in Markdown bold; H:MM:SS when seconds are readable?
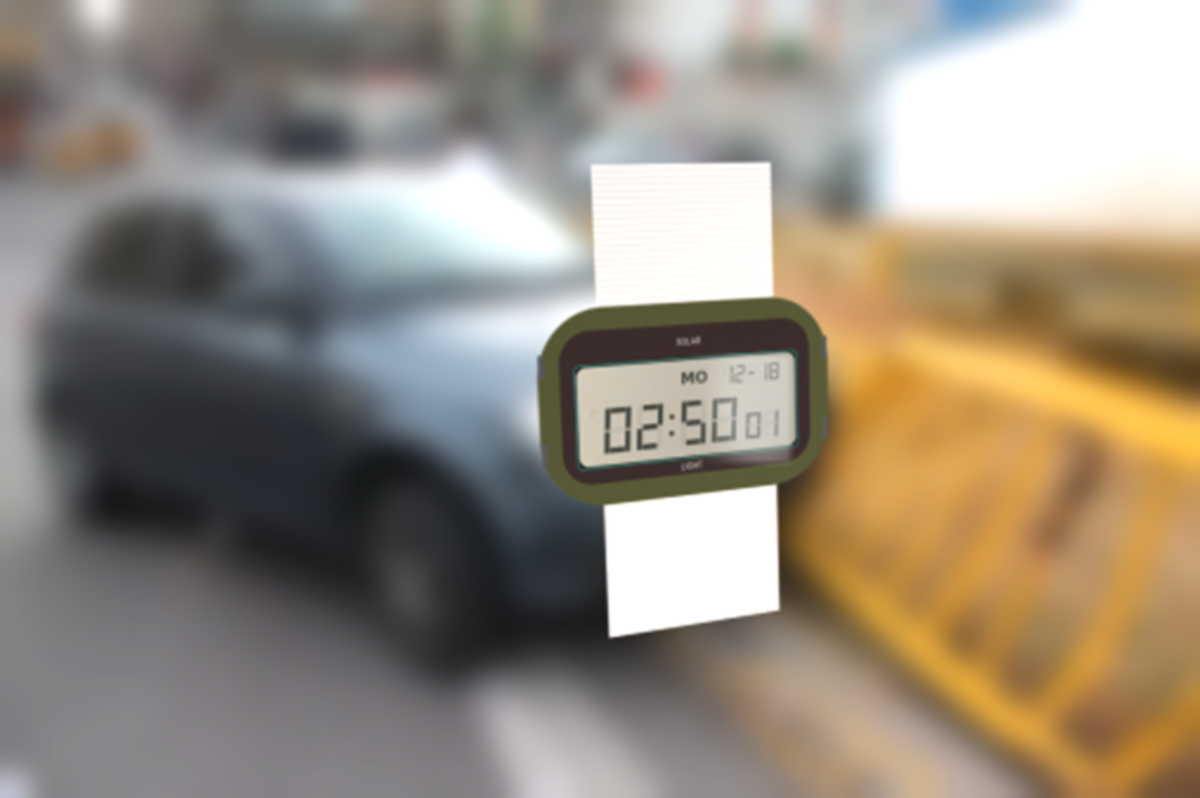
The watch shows **2:50:01**
